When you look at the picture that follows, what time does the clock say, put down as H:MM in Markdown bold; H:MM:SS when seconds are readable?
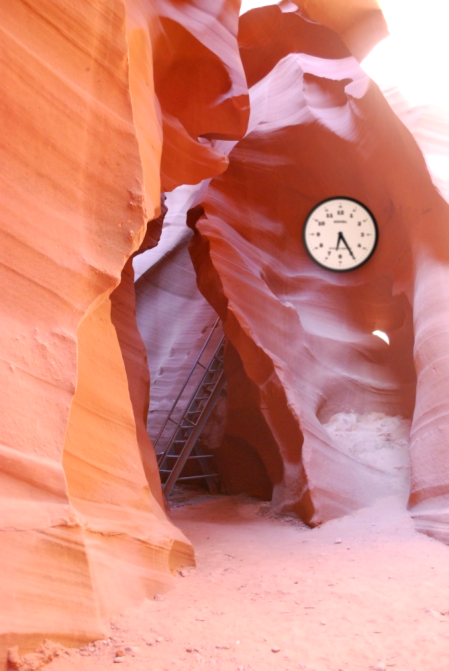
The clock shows **6:25**
